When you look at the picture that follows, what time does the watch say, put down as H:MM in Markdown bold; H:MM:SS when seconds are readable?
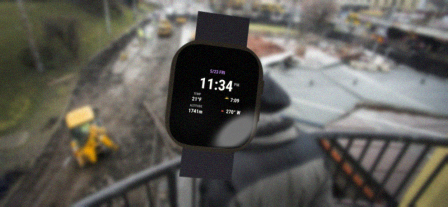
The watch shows **11:34**
